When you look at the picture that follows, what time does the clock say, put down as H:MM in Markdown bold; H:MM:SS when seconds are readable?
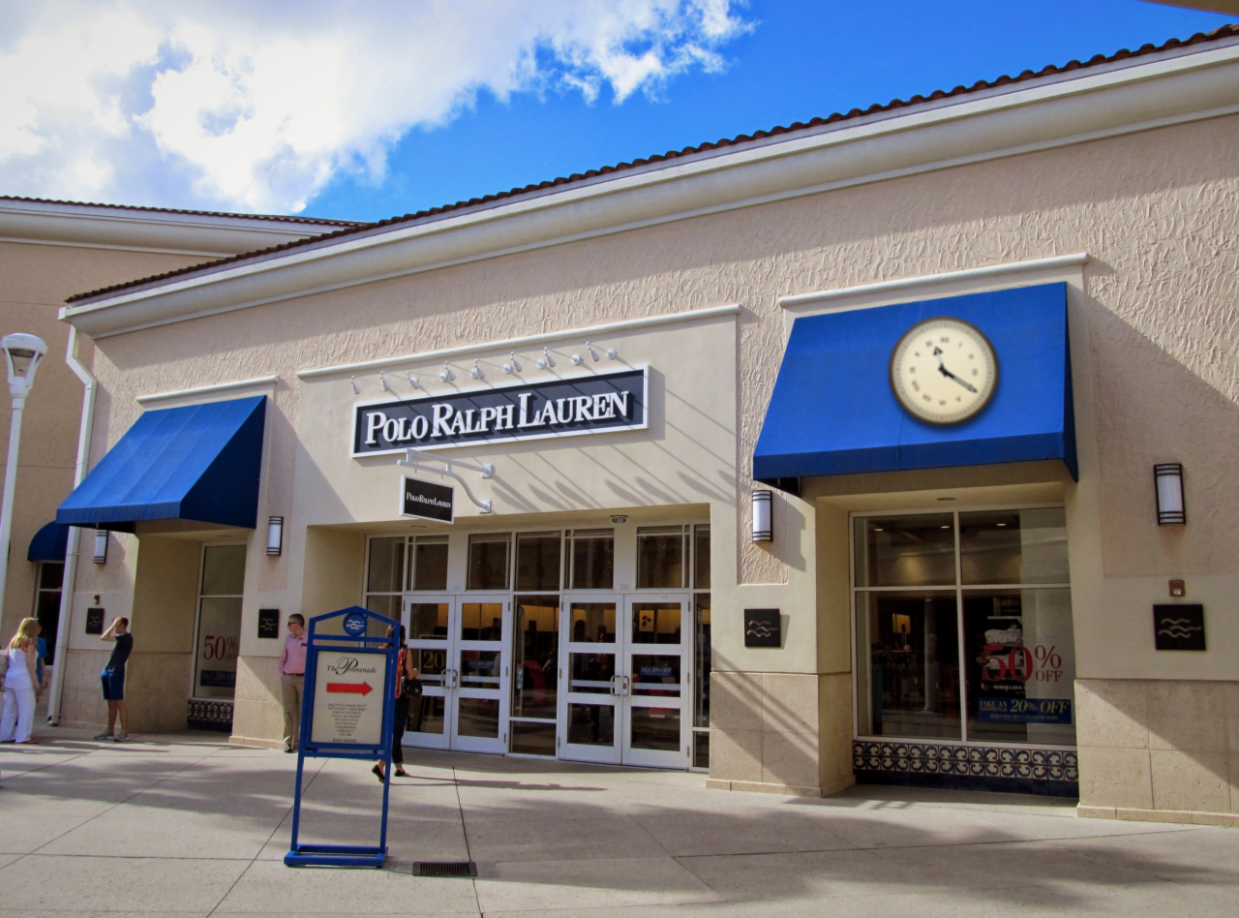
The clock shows **11:20**
